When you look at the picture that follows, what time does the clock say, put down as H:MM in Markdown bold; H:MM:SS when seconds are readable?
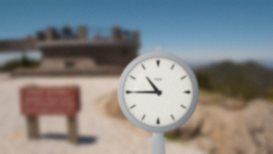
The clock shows **10:45**
